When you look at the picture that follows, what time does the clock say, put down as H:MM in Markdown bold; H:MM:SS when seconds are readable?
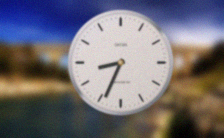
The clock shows **8:34**
